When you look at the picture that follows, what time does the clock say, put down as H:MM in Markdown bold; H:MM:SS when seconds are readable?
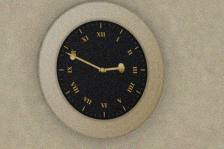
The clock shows **2:49**
